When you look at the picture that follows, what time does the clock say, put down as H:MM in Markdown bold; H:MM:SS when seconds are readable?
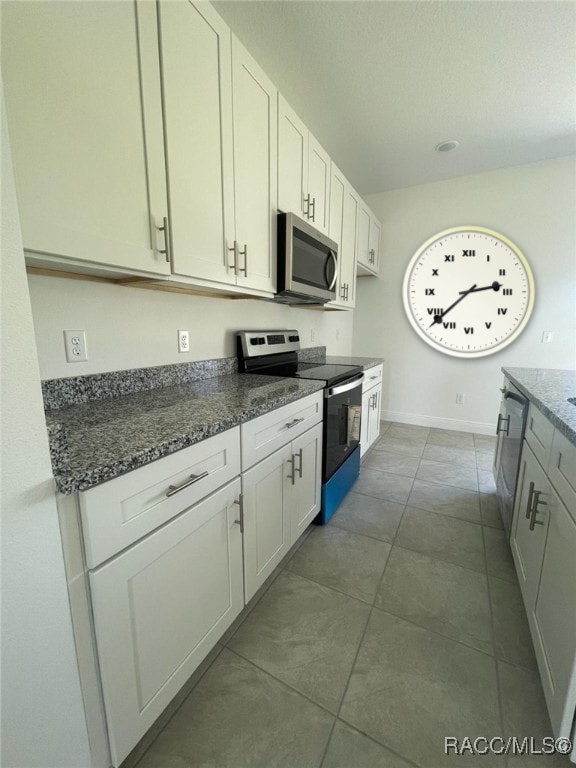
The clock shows **2:38**
